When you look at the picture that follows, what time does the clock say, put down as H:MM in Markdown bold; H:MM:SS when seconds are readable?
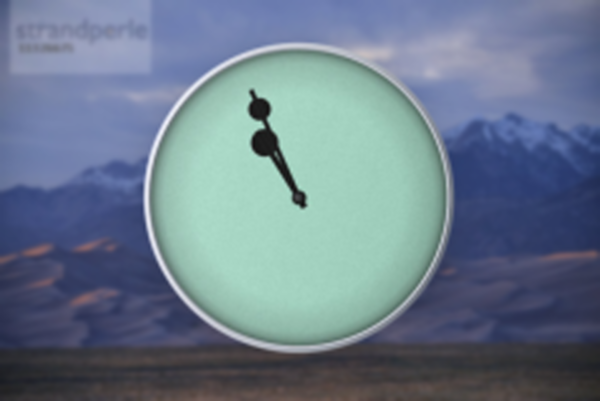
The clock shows **10:56**
